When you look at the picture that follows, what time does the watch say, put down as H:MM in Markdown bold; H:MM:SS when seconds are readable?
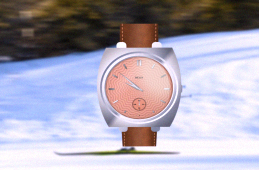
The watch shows **9:52**
